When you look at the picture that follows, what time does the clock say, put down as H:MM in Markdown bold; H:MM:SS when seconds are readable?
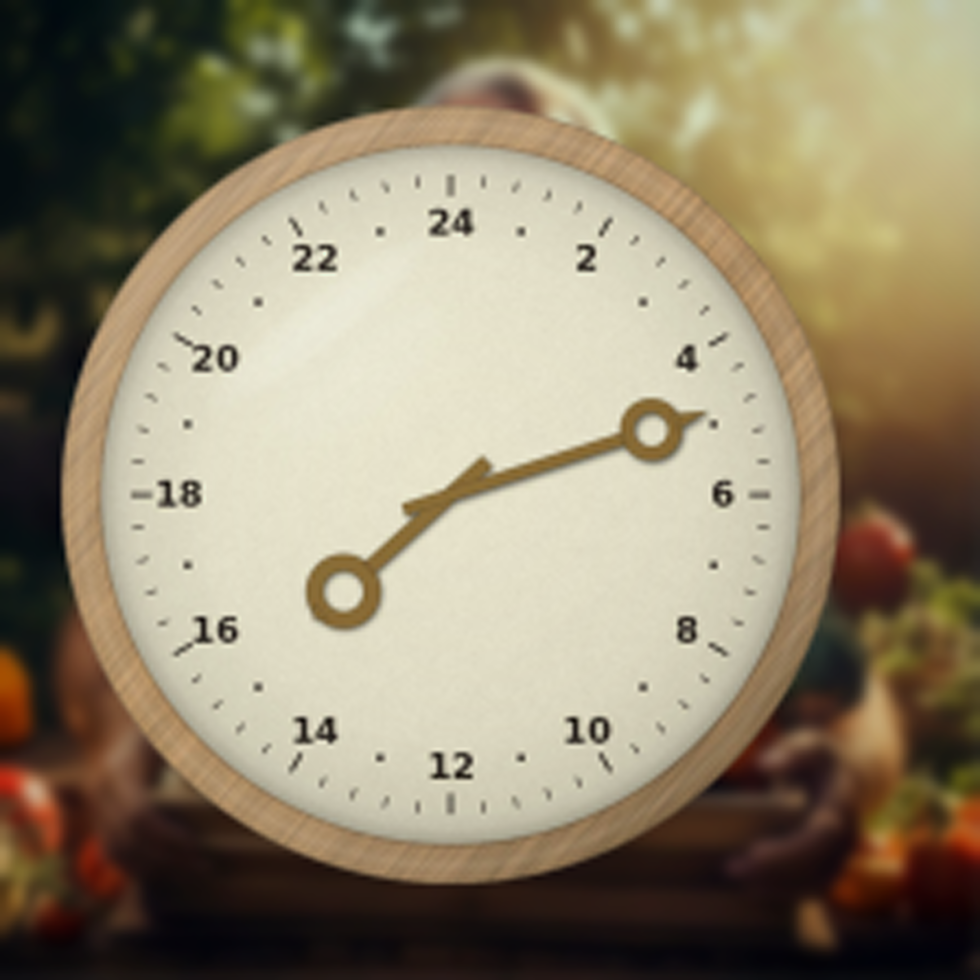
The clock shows **15:12**
